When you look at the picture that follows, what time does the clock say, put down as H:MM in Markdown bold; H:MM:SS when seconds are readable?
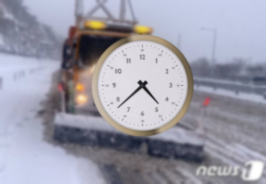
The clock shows **4:38**
